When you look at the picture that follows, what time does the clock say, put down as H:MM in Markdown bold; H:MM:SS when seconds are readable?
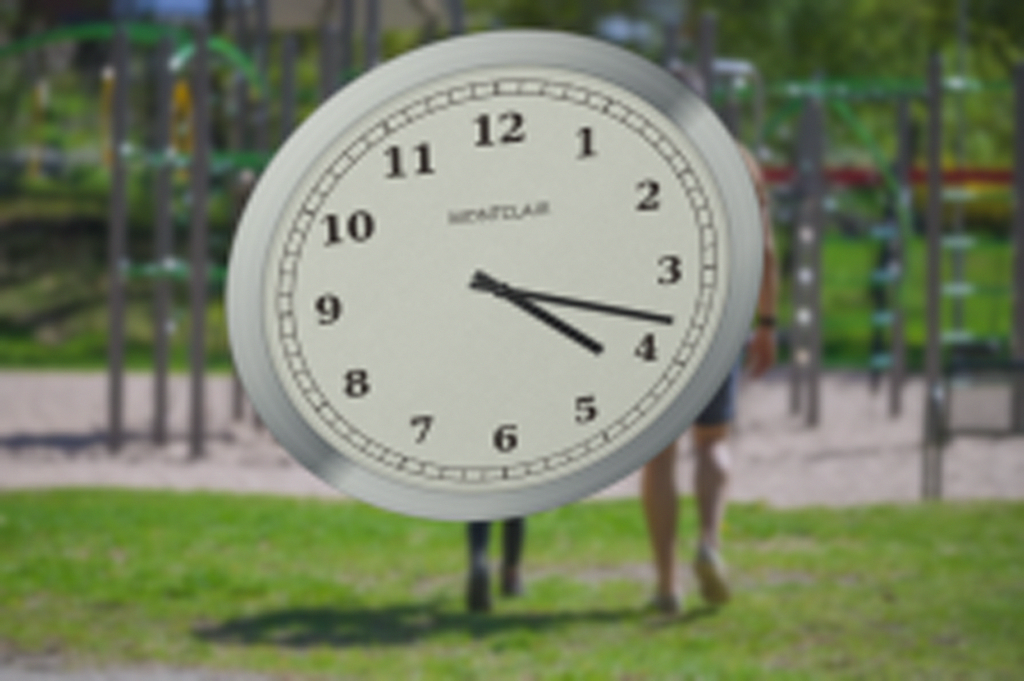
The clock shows **4:18**
